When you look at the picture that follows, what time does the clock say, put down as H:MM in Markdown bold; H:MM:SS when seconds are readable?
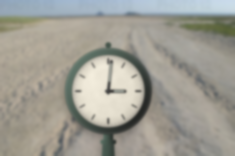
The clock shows **3:01**
